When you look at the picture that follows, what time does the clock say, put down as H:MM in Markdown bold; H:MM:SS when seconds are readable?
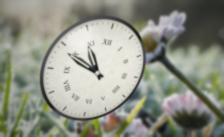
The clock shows **10:49**
